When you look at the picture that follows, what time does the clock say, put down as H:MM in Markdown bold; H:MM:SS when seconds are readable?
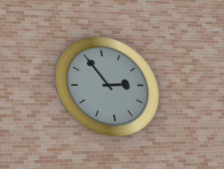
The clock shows **2:55**
